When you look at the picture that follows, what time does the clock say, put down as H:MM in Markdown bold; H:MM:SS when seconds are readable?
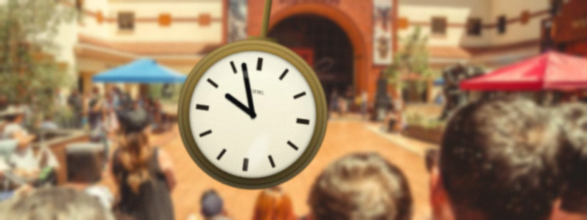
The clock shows **9:57**
